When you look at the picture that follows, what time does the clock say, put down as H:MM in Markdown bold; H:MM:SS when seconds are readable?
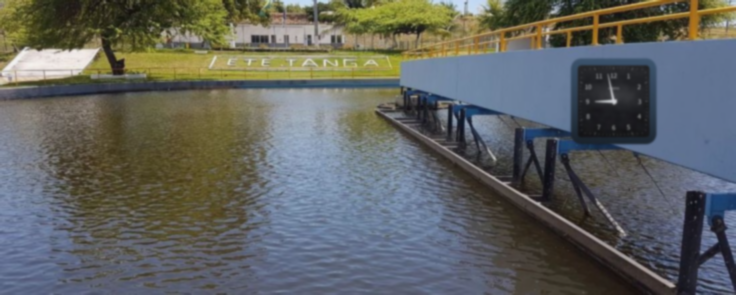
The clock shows **8:58**
